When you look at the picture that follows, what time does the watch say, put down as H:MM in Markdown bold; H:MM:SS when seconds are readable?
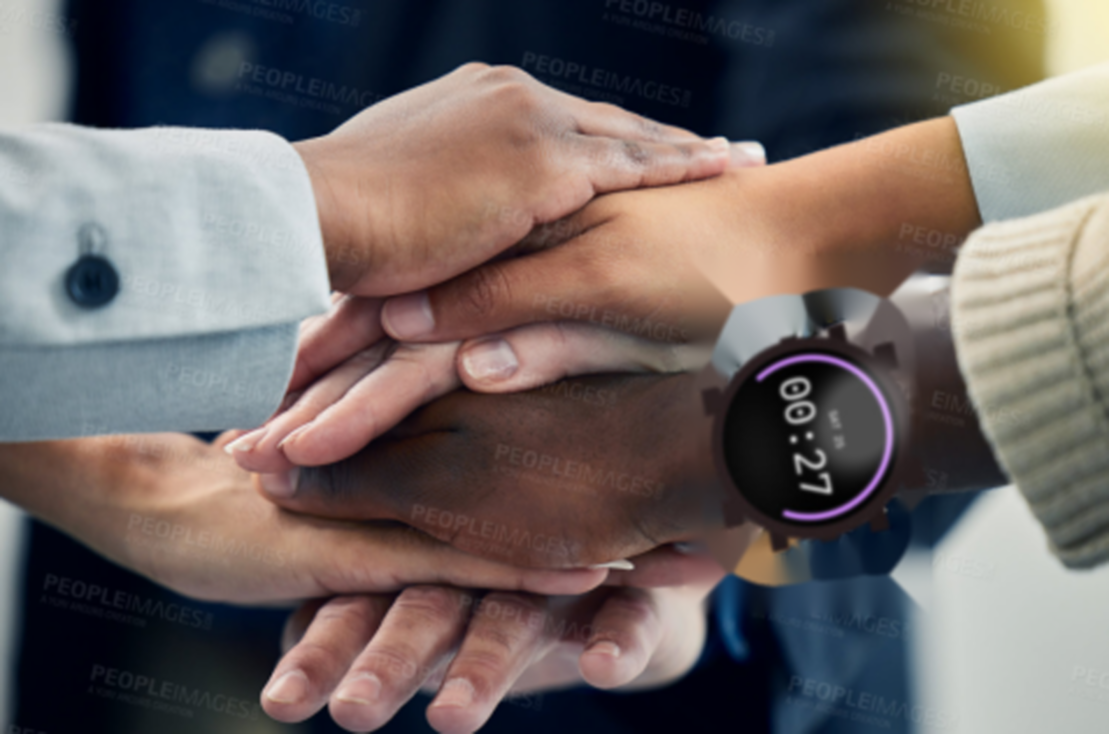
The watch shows **0:27**
